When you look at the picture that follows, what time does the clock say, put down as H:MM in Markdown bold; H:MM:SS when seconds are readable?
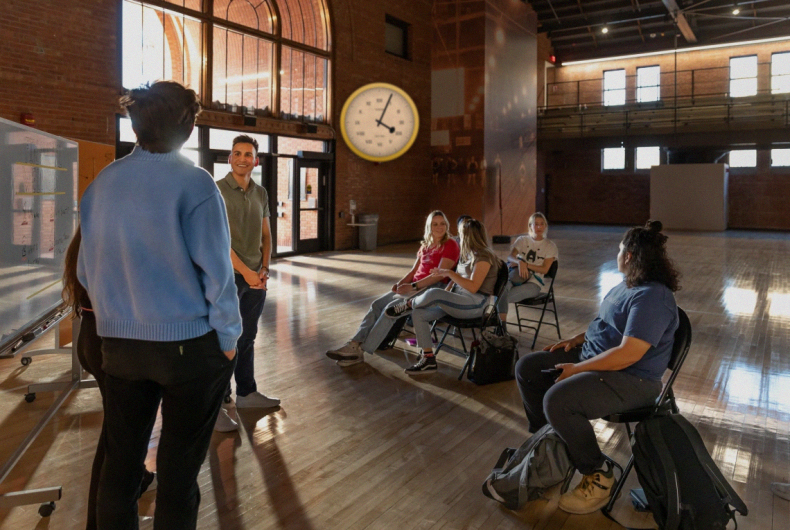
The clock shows **4:04**
